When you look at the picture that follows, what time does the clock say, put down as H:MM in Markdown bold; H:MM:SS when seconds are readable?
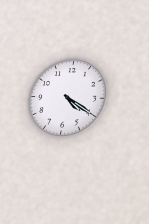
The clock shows **4:20**
